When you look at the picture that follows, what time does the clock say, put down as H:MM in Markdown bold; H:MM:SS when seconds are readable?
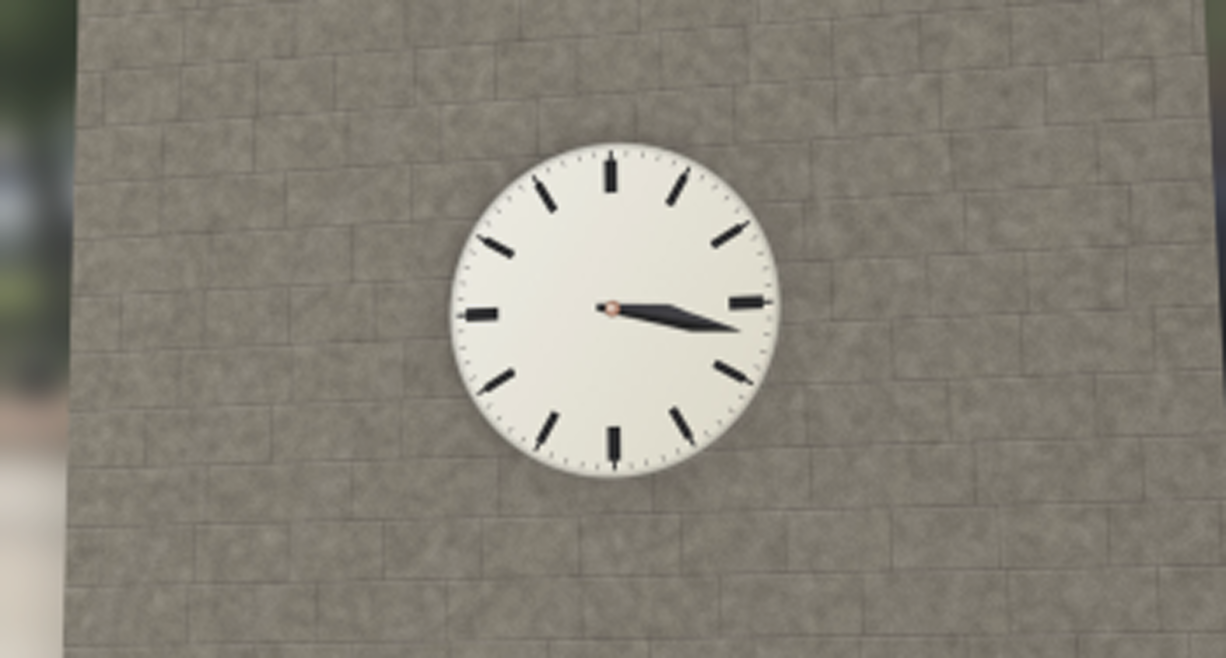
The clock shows **3:17**
